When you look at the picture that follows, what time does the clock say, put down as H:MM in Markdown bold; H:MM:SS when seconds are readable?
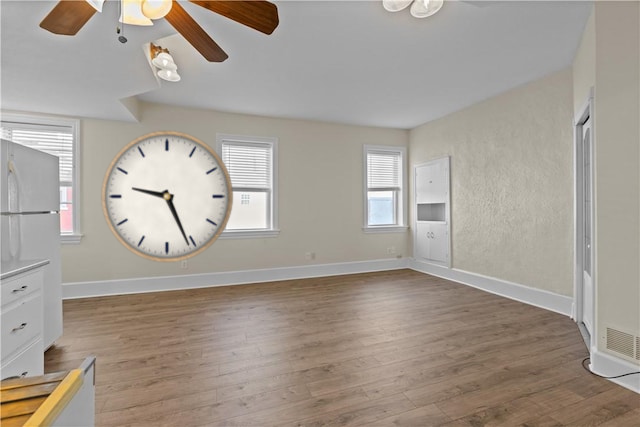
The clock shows **9:26**
